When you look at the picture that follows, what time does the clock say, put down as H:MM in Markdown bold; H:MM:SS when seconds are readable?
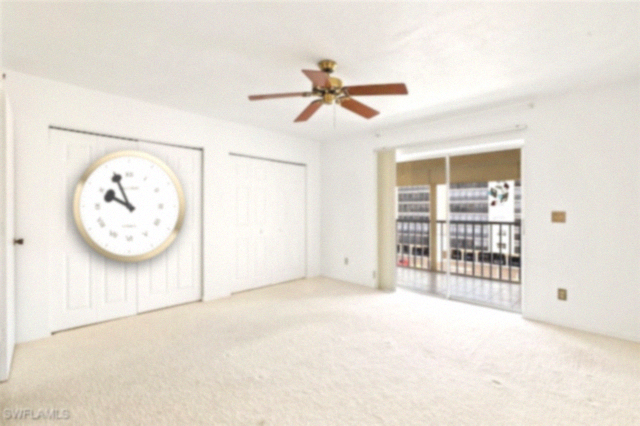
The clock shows **9:56**
